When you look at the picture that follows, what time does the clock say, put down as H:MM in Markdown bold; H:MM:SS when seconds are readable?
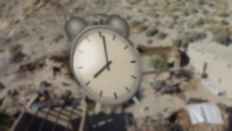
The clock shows **8:01**
